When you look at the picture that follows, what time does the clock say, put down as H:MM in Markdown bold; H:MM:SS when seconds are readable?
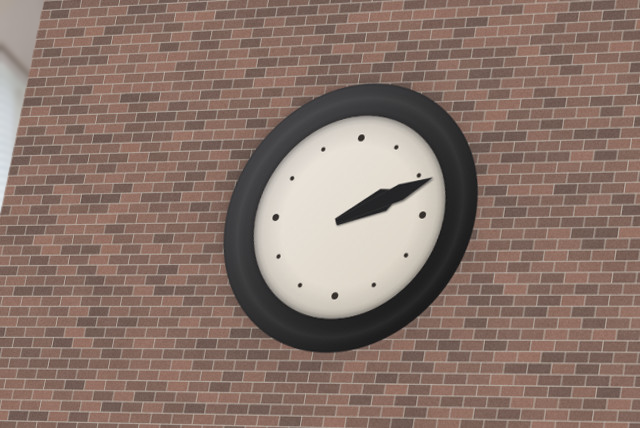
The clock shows **2:11**
